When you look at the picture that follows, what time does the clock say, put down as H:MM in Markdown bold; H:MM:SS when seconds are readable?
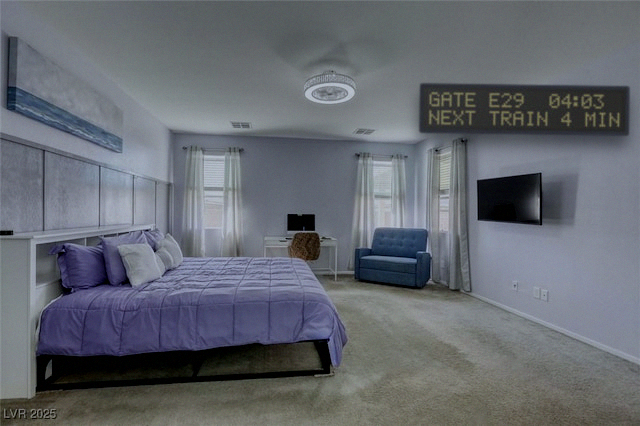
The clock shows **4:03**
